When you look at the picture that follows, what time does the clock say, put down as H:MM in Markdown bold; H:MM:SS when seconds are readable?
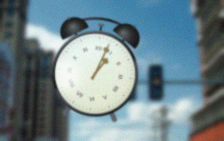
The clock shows **1:03**
